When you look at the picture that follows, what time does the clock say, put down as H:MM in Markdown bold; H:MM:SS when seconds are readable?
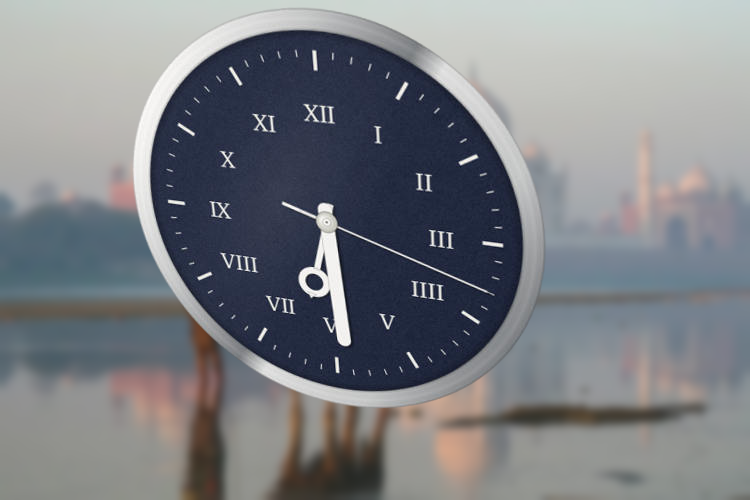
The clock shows **6:29:18**
